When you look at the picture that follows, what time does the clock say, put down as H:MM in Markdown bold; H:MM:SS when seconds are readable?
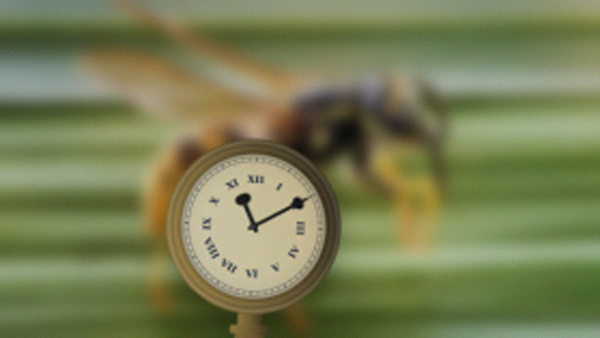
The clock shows **11:10**
